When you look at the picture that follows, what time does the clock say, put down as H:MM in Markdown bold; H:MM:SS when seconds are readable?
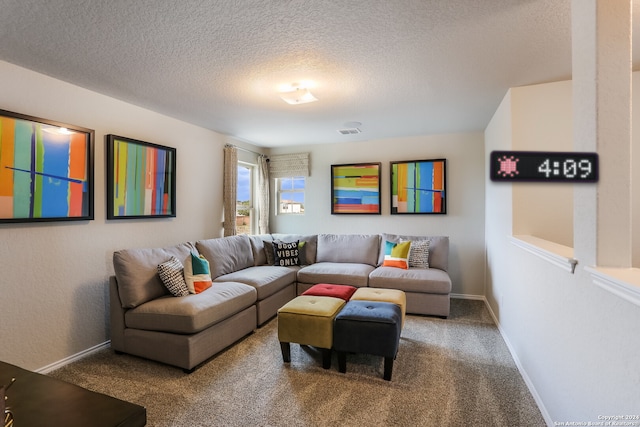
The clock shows **4:09**
